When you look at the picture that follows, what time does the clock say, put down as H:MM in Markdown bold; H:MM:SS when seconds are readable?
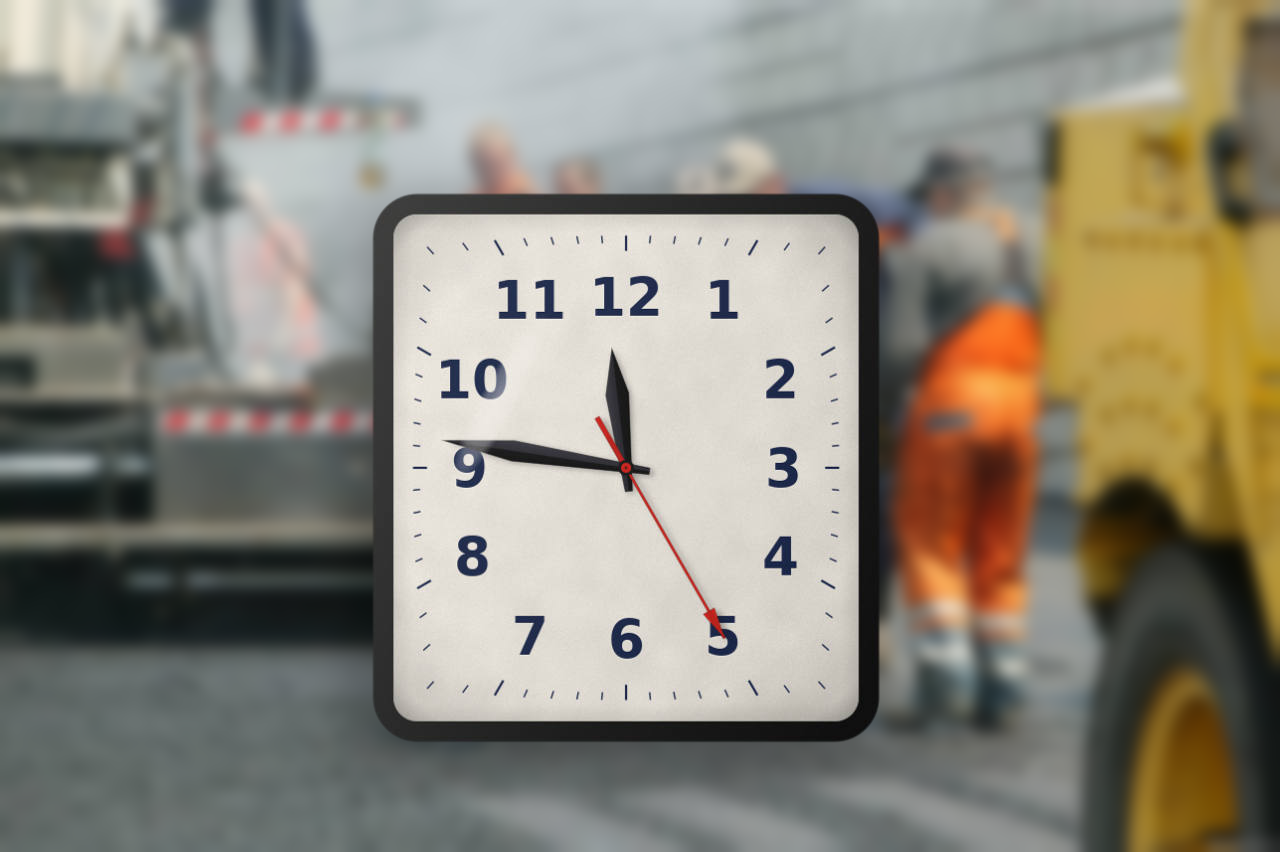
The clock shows **11:46:25**
